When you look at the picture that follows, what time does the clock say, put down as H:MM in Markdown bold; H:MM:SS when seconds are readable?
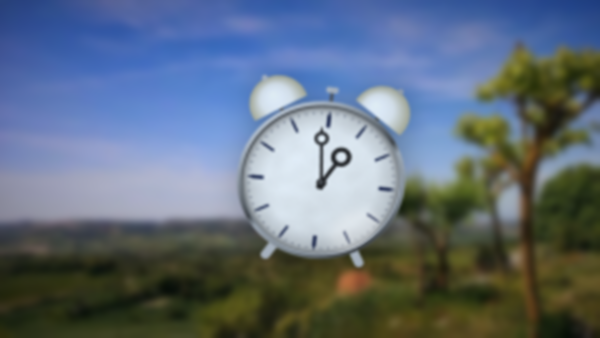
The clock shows **12:59**
